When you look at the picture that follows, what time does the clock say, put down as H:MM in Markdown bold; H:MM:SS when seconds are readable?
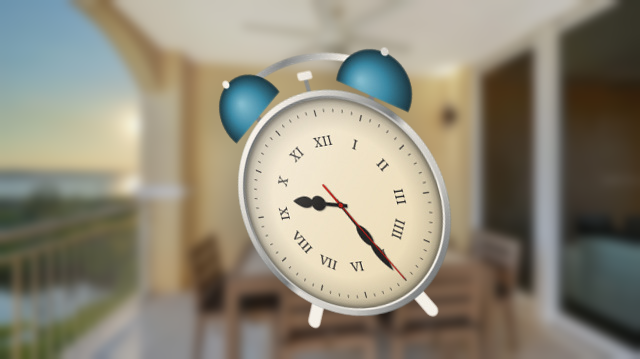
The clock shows **9:25:25**
